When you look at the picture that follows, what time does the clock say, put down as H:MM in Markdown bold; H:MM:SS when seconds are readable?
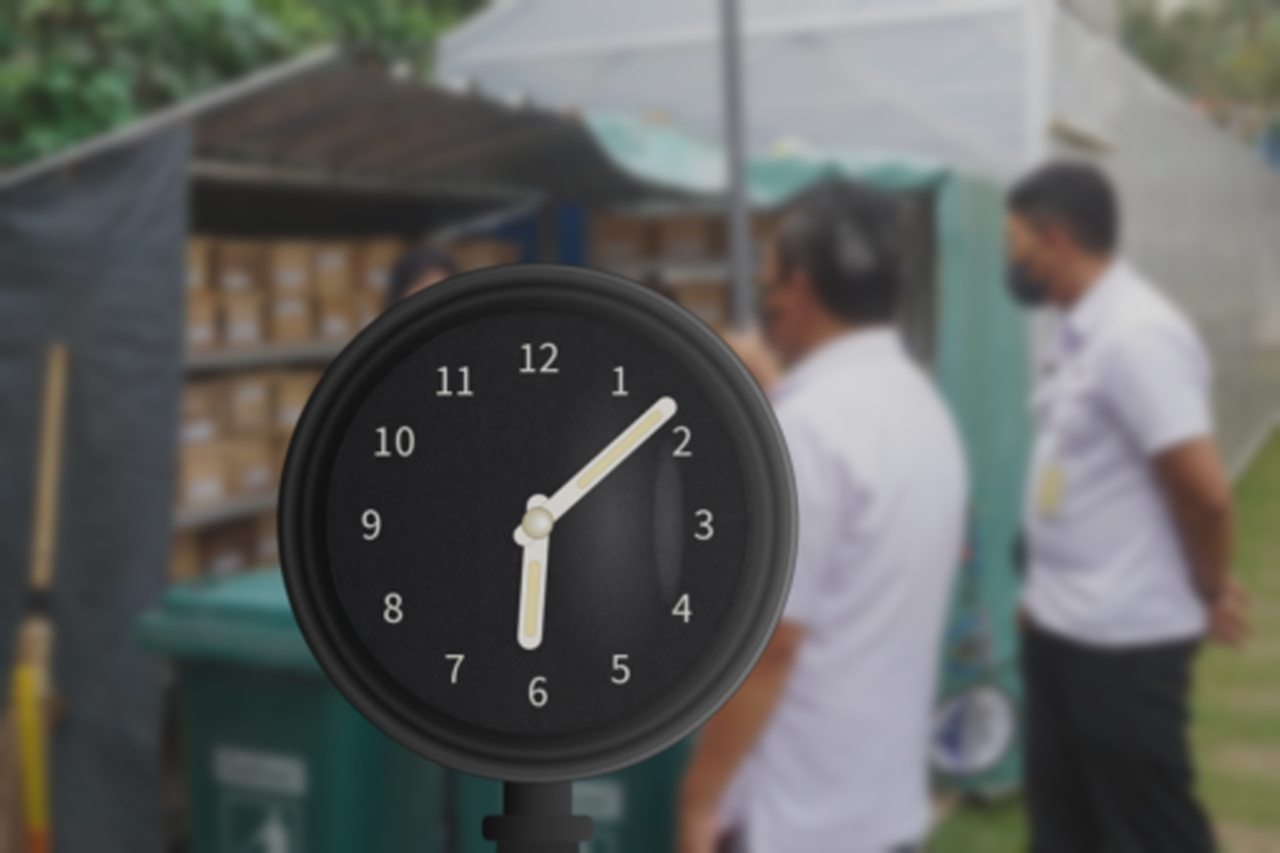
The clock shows **6:08**
